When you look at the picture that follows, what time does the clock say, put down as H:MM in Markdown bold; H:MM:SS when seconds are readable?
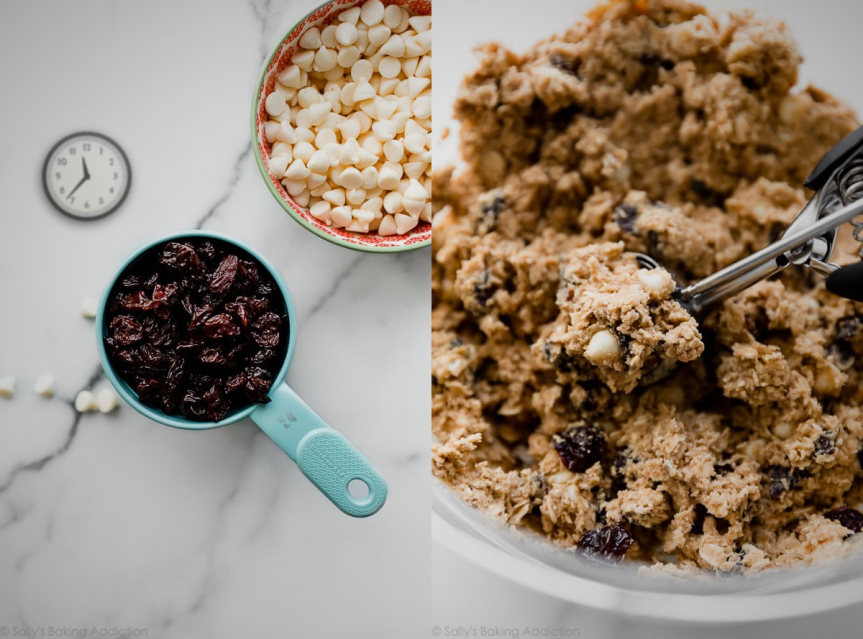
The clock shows **11:37**
